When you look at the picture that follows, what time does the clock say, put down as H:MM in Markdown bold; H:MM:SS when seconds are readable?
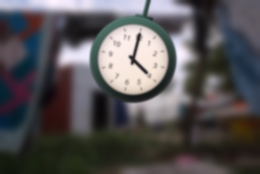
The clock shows **4:00**
